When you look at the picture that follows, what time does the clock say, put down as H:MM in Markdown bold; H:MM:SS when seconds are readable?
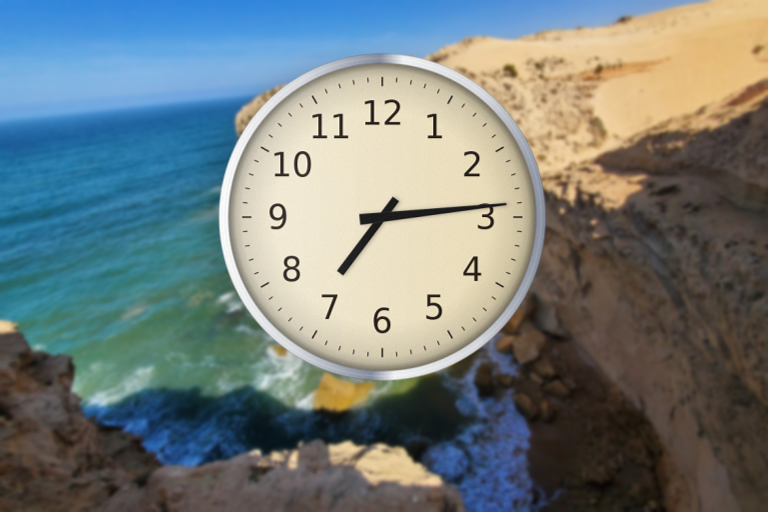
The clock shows **7:14**
